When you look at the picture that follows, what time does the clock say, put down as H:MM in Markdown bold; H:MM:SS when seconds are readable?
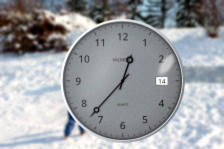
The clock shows **12:37**
